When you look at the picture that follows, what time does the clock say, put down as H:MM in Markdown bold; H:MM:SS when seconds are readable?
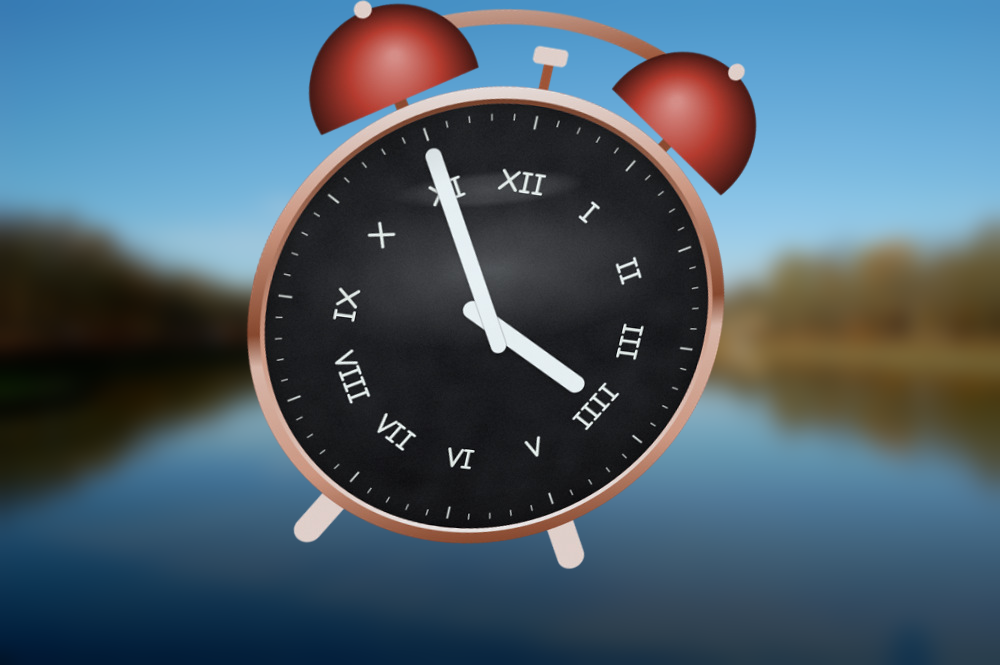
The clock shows **3:55**
